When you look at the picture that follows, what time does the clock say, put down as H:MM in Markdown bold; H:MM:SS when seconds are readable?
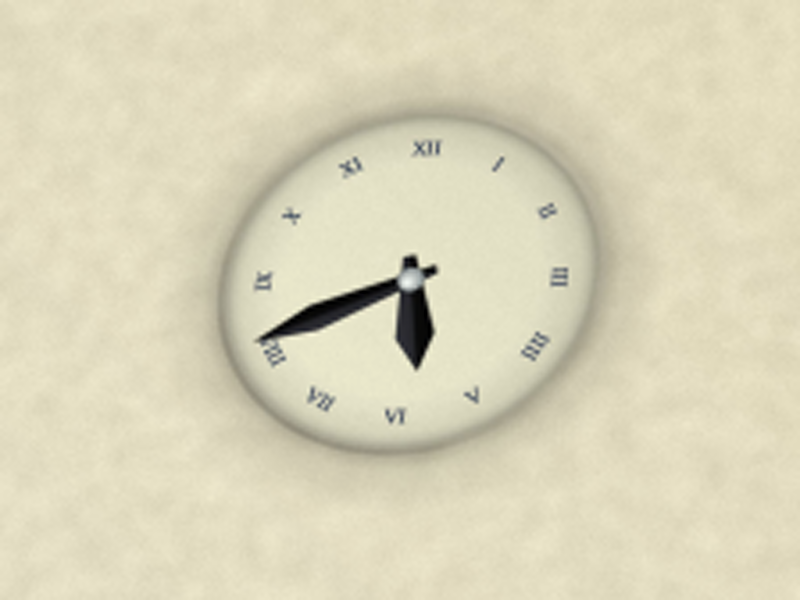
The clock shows **5:41**
